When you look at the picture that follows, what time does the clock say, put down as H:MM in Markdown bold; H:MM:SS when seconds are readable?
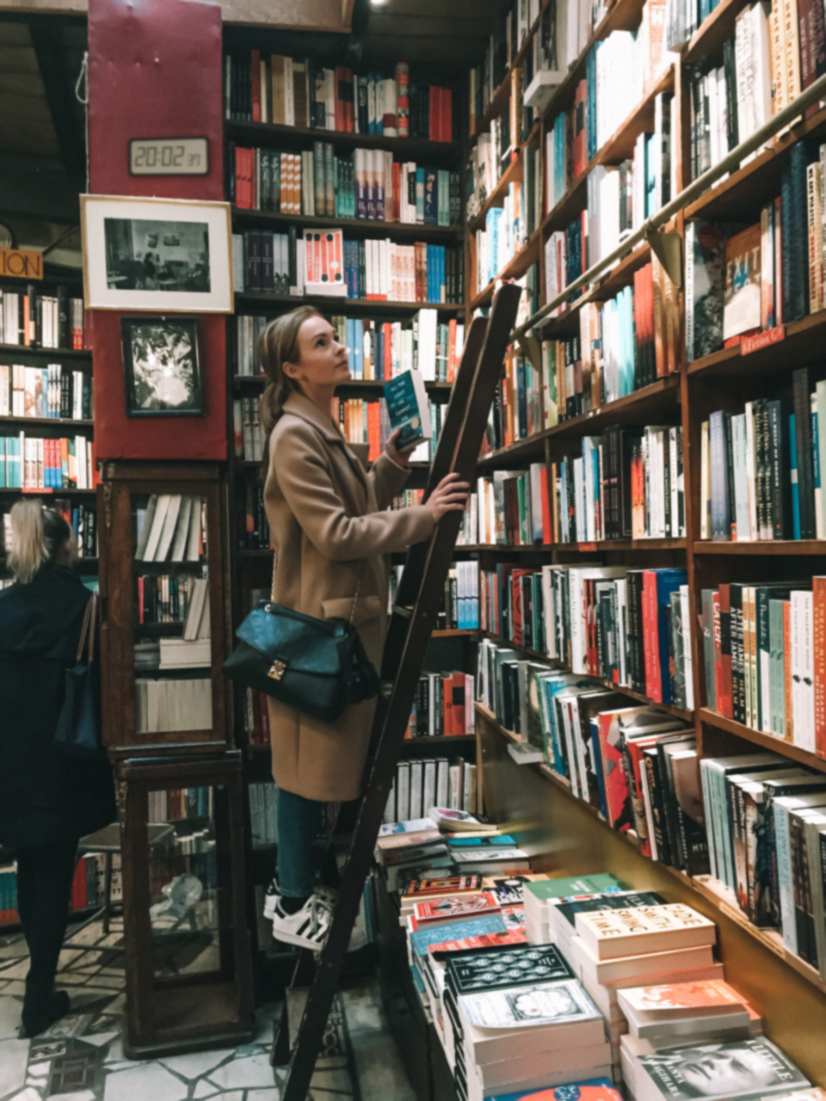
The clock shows **20:02**
